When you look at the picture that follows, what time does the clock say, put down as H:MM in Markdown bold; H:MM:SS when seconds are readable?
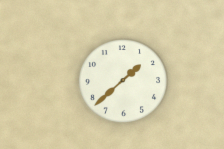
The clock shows **1:38**
